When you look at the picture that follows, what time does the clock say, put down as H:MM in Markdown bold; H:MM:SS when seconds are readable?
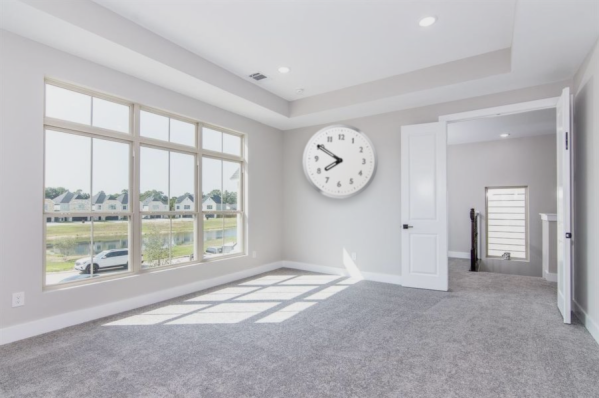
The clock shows **7:50**
